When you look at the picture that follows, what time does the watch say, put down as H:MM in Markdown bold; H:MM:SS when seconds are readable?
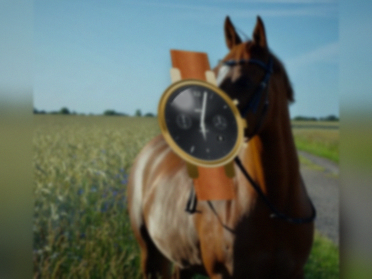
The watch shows **6:03**
